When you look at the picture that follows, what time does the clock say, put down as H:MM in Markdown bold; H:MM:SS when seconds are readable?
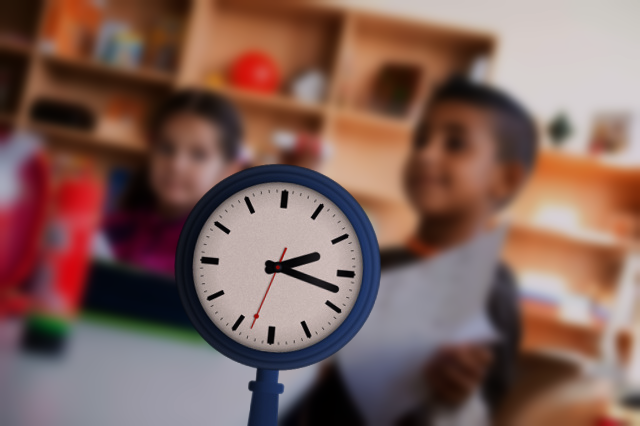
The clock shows **2:17:33**
